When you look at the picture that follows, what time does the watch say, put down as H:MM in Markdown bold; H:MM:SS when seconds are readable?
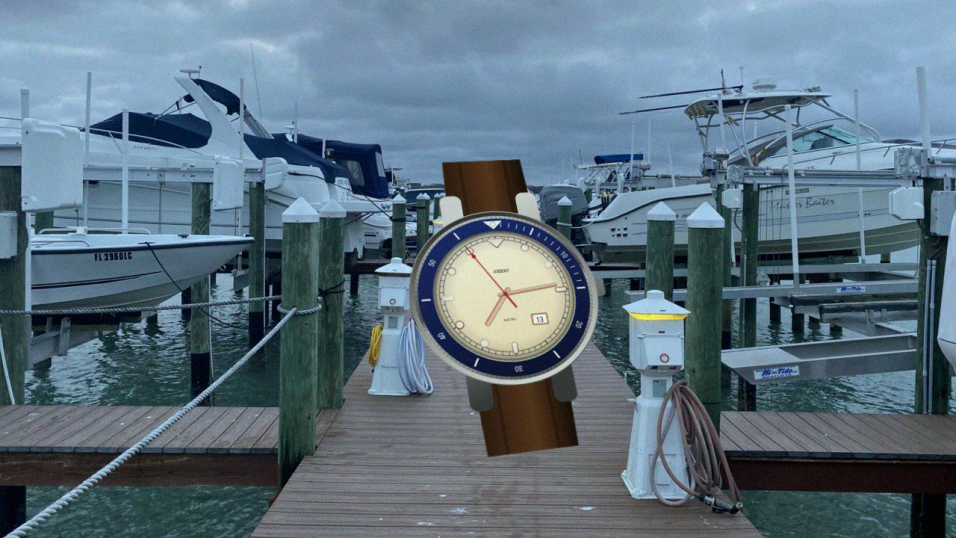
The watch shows **7:13:55**
